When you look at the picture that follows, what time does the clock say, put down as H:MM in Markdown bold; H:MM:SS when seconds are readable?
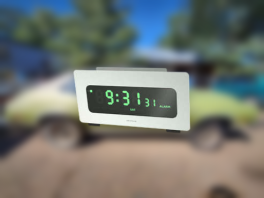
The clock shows **9:31:31**
